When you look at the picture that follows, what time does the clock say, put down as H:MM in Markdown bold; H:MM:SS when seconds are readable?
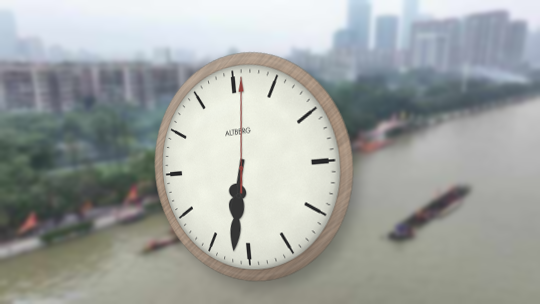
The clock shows **6:32:01**
